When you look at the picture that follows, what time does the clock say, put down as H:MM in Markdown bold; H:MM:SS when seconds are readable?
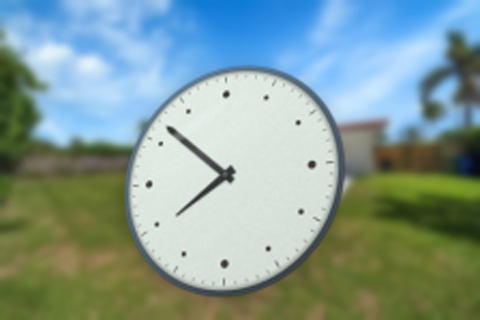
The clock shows **7:52**
